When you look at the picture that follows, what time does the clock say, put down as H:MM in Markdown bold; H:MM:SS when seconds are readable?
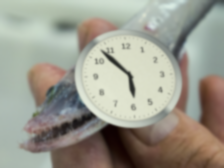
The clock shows **5:53**
